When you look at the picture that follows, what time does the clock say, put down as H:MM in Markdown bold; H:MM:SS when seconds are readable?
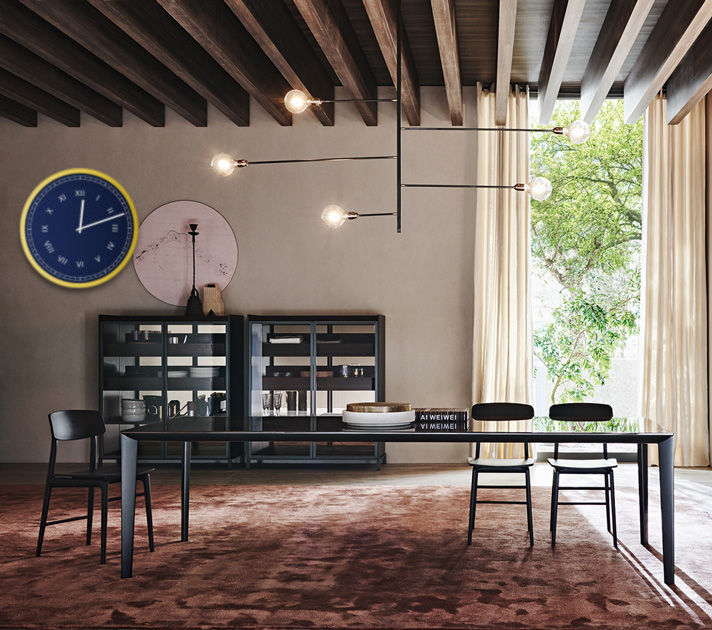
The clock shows **12:12**
